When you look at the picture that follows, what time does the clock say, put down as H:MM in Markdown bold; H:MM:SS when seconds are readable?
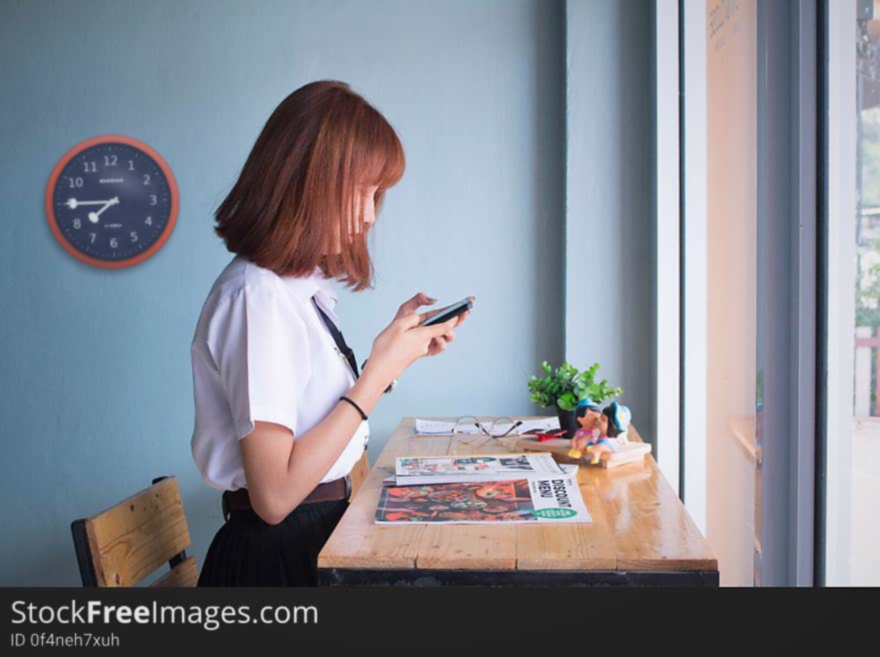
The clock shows **7:45**
